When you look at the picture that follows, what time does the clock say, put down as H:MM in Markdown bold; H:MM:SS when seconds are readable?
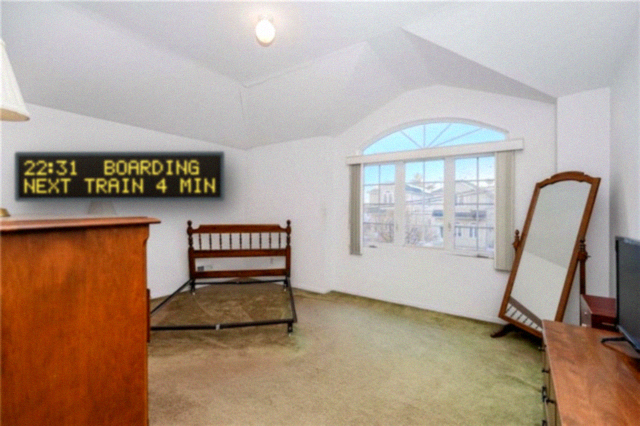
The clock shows **22:31**
